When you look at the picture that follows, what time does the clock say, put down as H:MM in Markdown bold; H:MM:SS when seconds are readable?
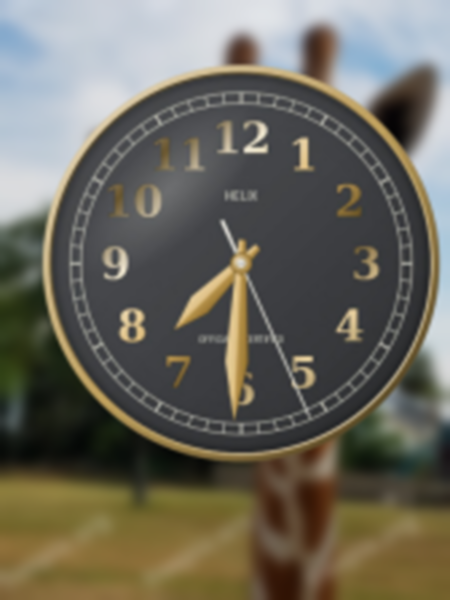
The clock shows **7:30:26**
